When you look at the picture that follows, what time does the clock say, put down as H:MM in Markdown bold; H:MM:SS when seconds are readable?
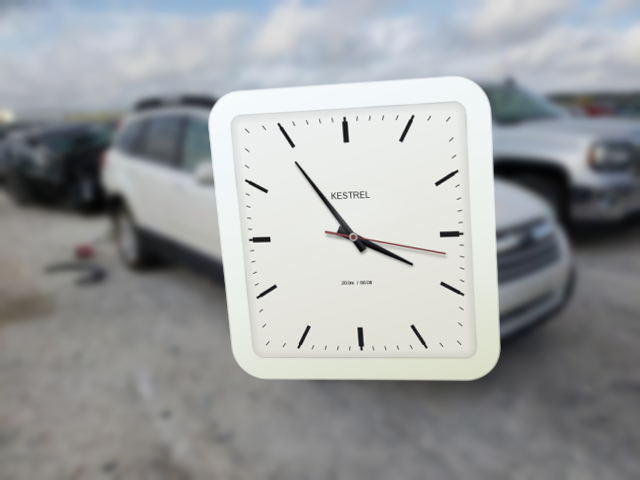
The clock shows **3:54:17**
